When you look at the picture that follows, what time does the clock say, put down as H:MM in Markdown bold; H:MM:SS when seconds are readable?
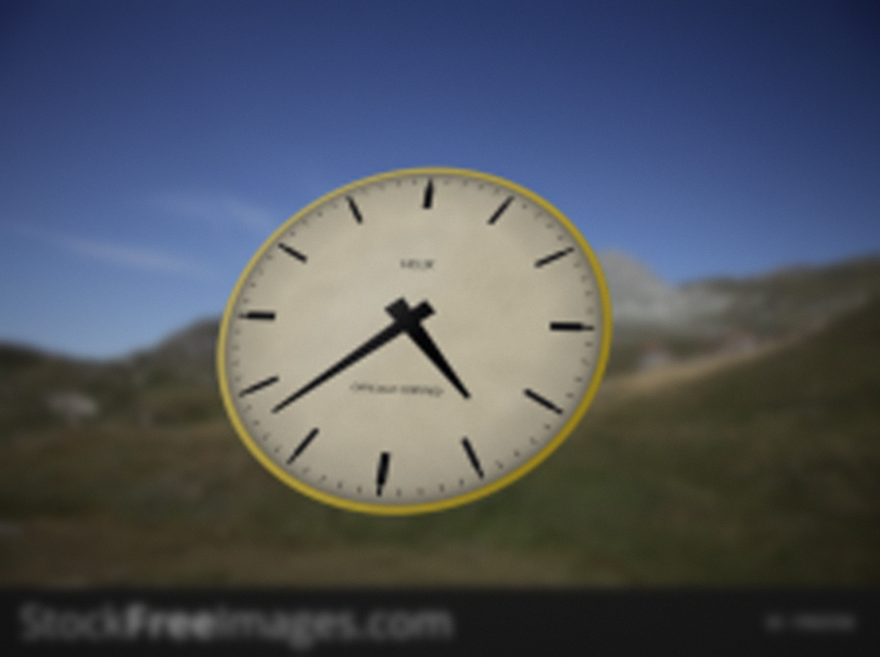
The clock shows **4:38**
